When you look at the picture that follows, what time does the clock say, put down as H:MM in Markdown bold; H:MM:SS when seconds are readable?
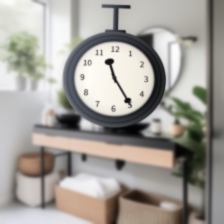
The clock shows **11:25**
